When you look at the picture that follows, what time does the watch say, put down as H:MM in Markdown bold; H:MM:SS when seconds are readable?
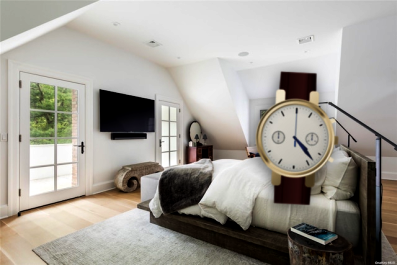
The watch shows **4:23**
